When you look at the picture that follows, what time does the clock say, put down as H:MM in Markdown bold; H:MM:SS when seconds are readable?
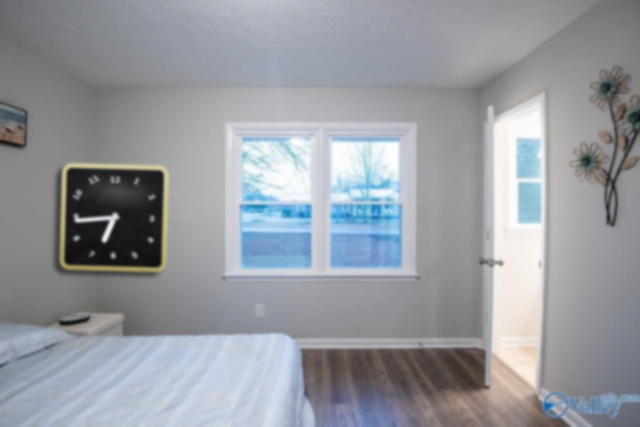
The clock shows **6:44**
